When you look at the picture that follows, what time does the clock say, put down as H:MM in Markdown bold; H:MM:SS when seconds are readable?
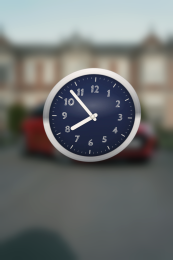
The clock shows **7:53**
